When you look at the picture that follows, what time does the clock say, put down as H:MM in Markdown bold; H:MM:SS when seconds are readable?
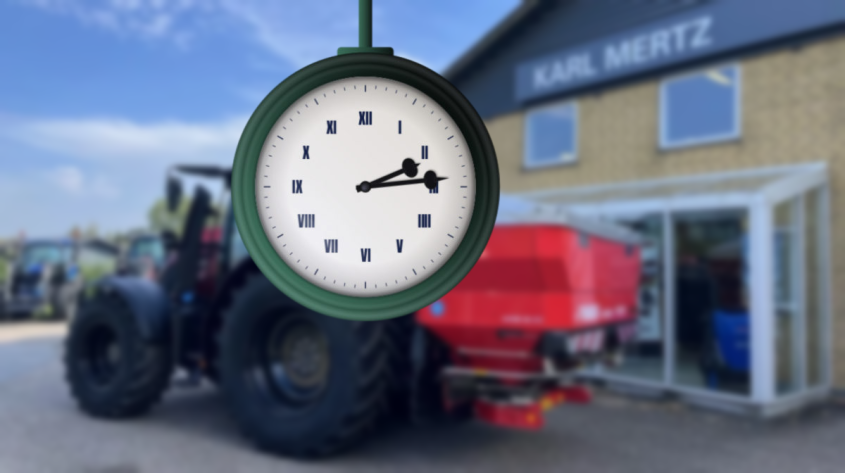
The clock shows **2:14**
